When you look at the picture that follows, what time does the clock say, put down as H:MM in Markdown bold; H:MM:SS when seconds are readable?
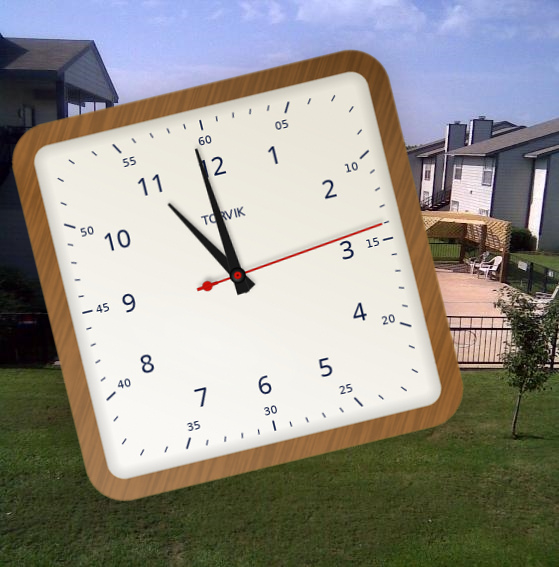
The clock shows **10:59:14**
